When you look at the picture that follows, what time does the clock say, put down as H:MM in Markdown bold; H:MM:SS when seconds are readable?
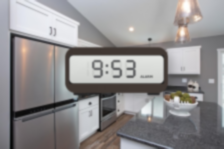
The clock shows **9:53**
